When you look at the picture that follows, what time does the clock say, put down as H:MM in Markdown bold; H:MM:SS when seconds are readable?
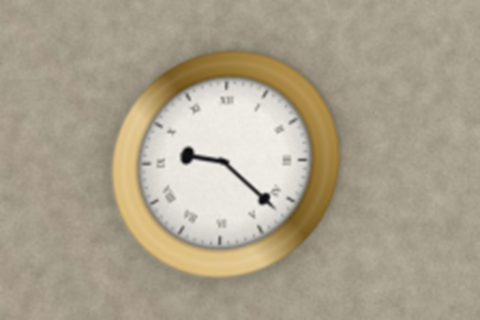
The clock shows **9:22**
